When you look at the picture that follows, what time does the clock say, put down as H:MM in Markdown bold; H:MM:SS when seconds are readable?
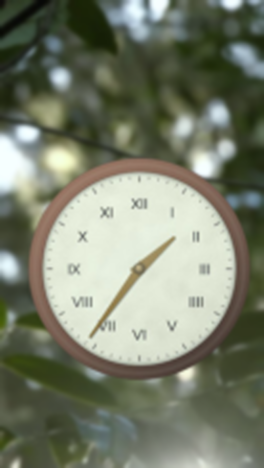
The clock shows **1:36**
